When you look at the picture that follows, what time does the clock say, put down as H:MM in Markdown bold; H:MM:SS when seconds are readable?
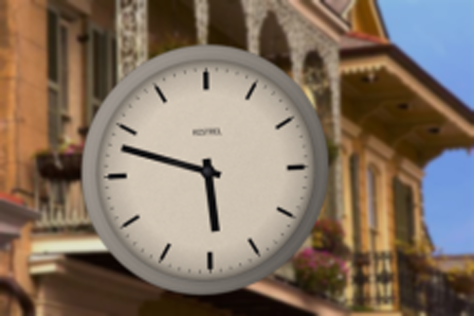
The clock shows **5:48**
